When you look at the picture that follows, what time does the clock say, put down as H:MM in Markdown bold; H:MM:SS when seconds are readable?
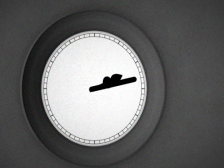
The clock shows **2:13**
